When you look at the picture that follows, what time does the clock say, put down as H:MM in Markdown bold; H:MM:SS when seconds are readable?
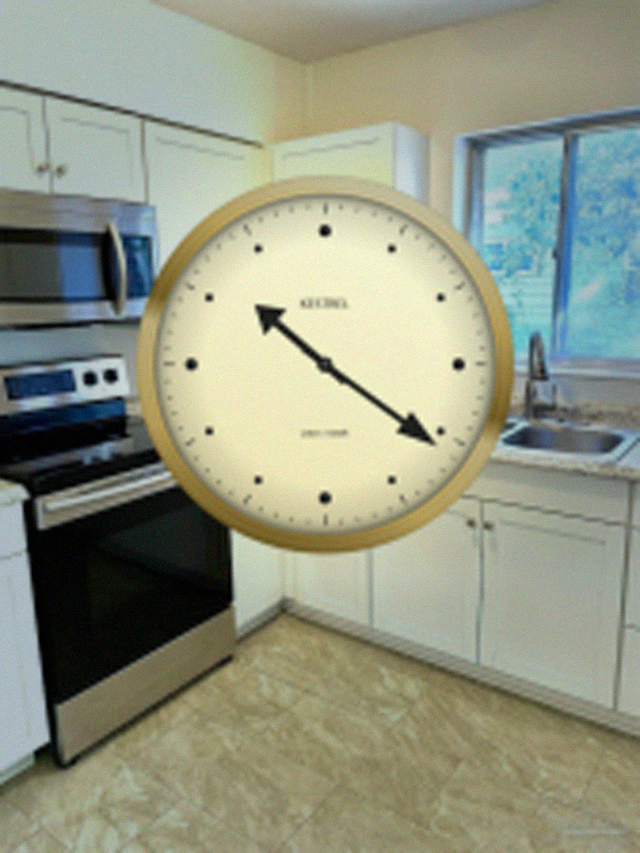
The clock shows **10:21**
